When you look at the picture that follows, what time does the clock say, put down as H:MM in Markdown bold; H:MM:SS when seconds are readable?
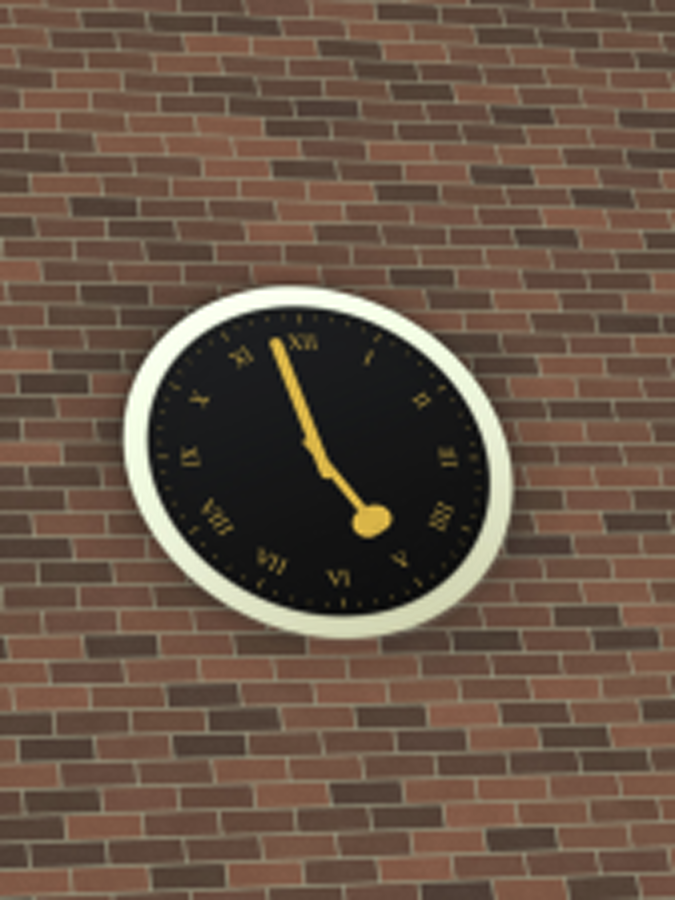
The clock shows **4:58**
